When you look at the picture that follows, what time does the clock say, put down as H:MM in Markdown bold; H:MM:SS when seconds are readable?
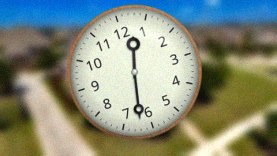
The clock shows **12:32**
